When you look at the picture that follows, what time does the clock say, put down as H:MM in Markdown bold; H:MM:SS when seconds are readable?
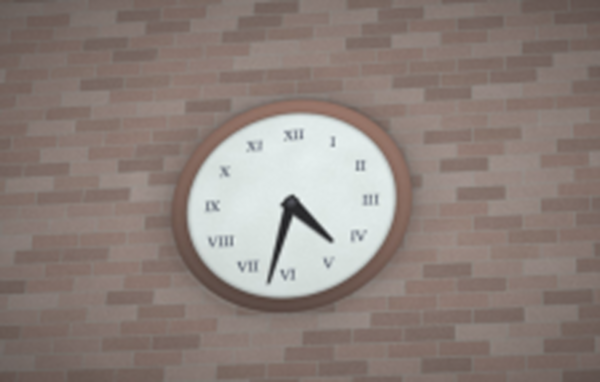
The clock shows **4:32**
